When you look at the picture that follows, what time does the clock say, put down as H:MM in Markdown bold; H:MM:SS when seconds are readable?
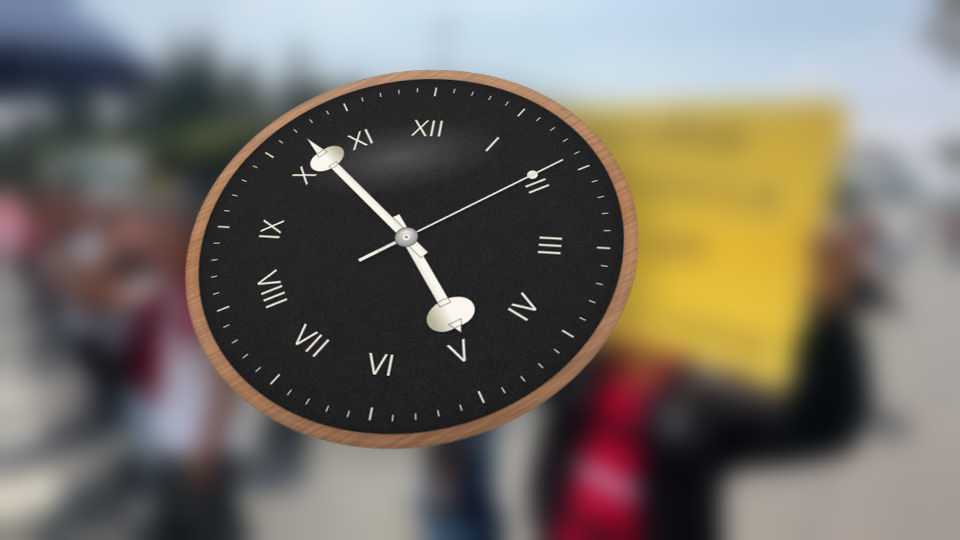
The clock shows **4:52:09**
